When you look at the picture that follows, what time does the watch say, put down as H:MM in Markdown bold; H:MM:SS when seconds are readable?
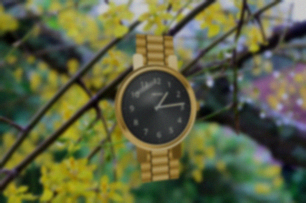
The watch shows **1:14**
